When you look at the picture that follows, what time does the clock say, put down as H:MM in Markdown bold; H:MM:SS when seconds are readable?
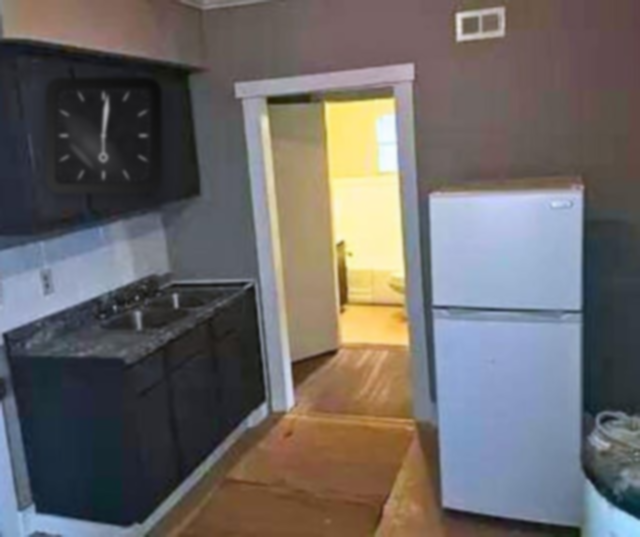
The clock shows **6:01**
